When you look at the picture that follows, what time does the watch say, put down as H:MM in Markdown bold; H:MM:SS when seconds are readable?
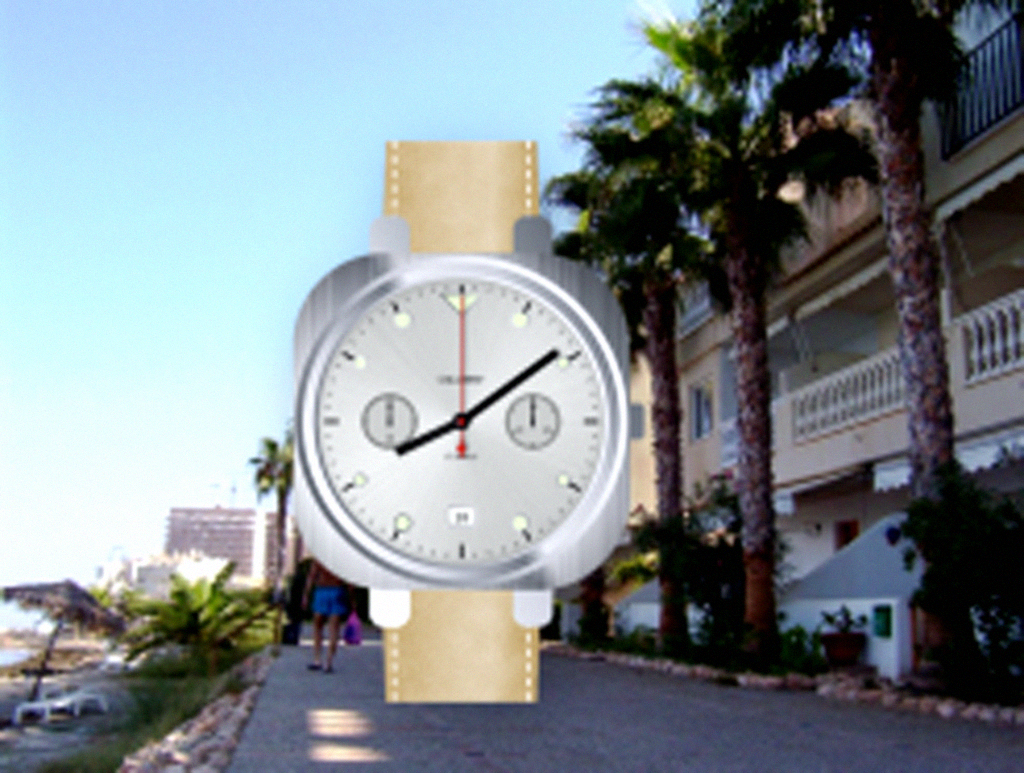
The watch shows **8:09**
